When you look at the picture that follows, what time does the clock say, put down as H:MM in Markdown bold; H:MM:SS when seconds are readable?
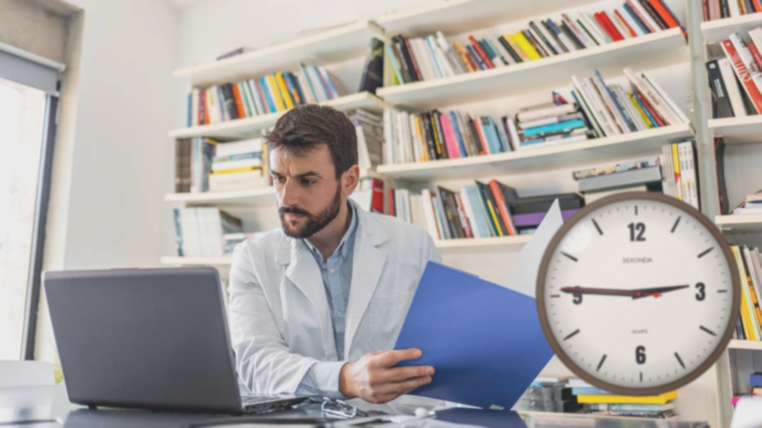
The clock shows **2:45:46**
